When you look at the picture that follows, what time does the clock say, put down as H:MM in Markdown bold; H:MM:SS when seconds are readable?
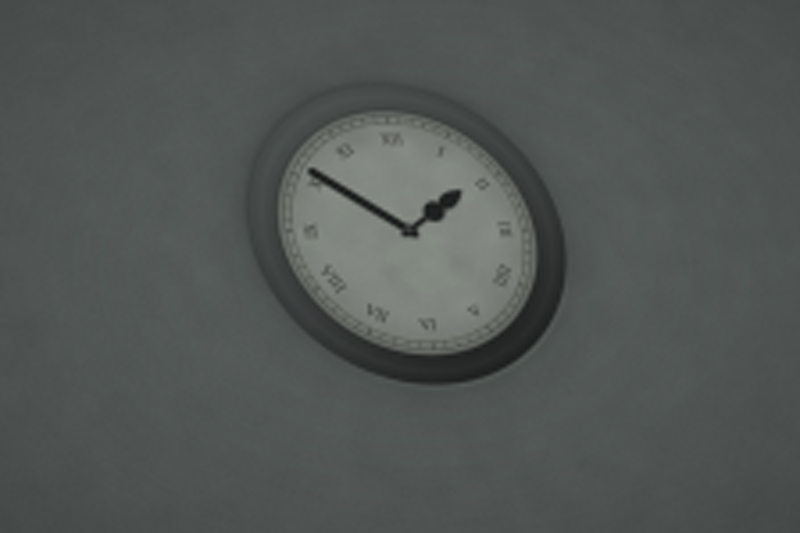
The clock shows **1:51**
